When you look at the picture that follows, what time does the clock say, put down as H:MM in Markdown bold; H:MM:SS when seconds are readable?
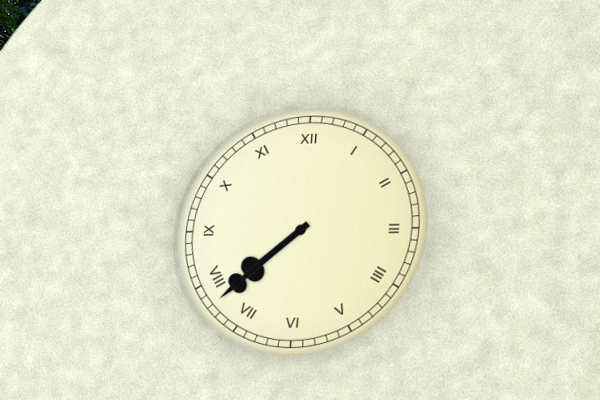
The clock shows **7:38**
